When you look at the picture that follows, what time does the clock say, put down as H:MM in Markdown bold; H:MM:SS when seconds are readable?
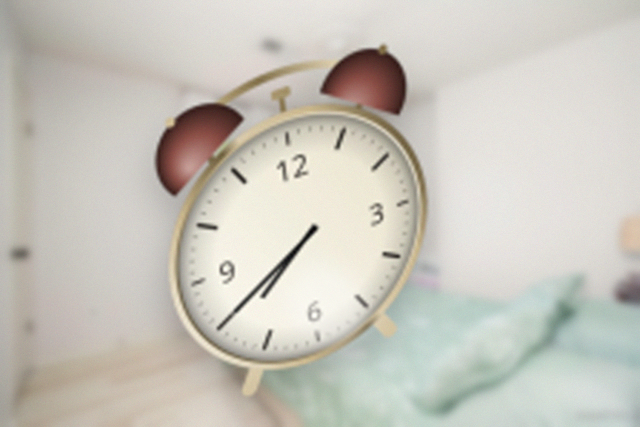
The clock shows **7:40**
